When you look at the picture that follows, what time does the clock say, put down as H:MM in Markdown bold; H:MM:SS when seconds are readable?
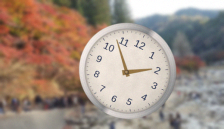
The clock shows **1:53**
